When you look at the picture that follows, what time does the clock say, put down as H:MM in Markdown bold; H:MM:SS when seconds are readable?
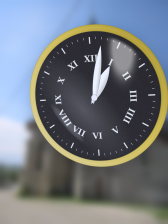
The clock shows **1:02**
